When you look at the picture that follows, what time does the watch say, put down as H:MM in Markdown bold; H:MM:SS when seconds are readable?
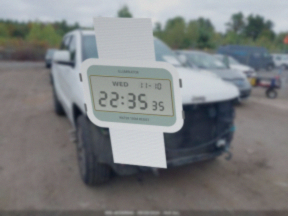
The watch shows **22:35:35**
